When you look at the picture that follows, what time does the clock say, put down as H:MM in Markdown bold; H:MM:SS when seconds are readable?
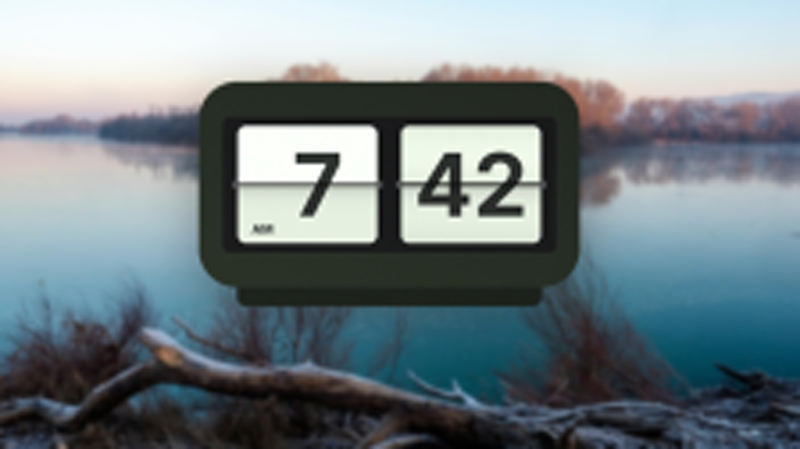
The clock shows **7:42**
